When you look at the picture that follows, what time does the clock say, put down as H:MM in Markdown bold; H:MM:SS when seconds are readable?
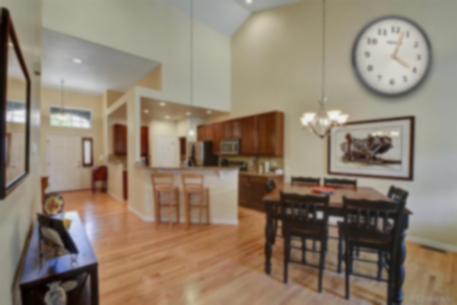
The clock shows **4:03**
